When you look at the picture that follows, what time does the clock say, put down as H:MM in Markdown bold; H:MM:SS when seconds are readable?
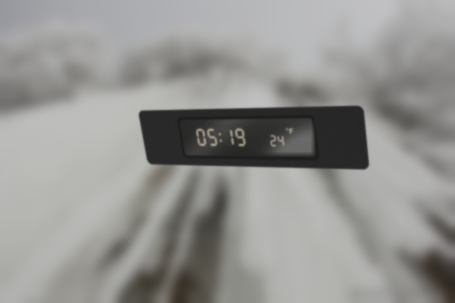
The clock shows **5:19**
